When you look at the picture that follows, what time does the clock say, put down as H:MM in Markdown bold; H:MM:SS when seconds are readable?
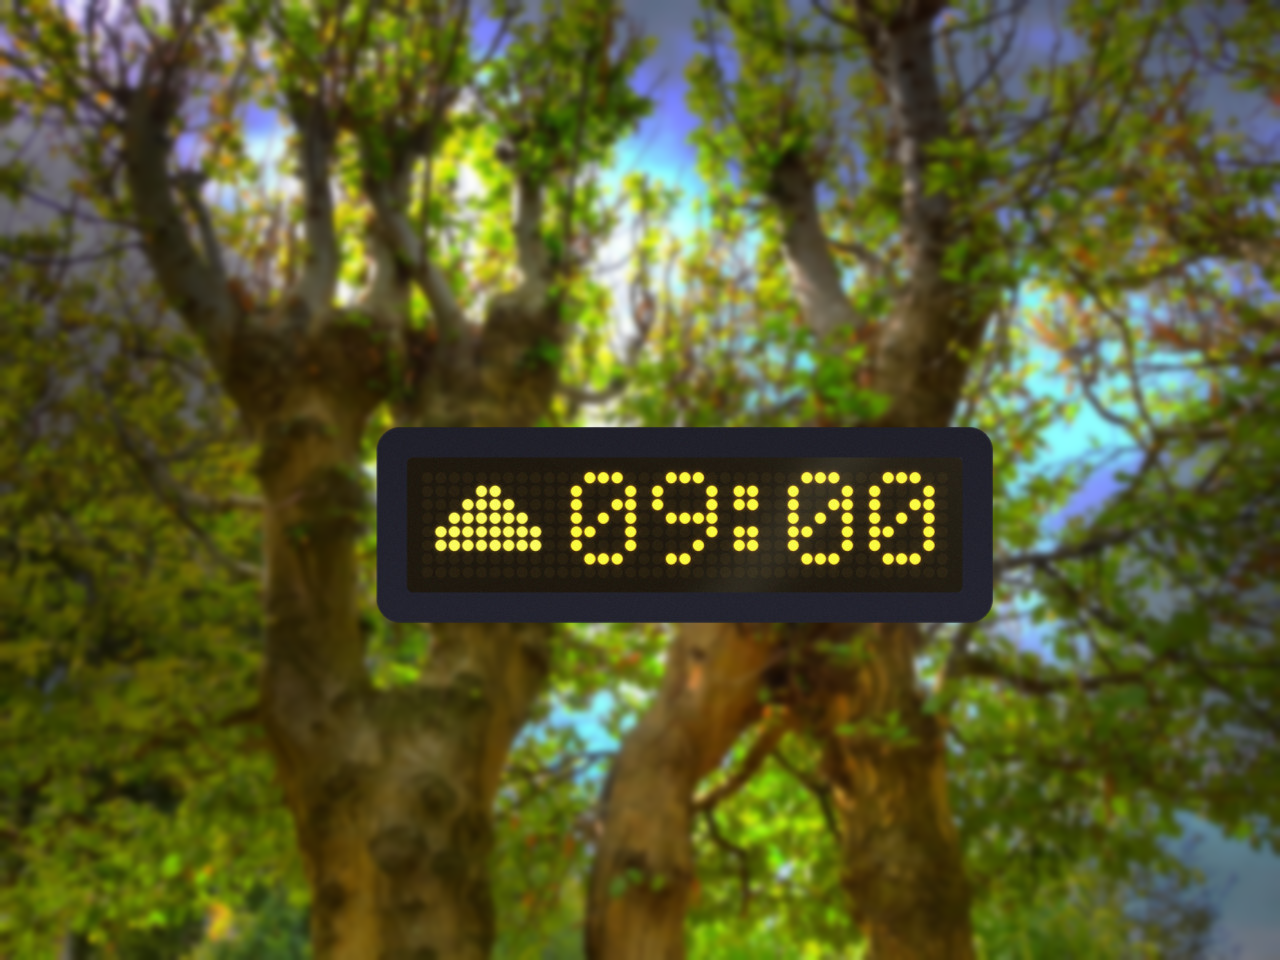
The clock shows **9:00**
